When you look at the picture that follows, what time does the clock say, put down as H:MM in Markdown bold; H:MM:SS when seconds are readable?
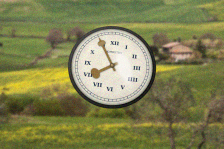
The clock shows **7:55**
